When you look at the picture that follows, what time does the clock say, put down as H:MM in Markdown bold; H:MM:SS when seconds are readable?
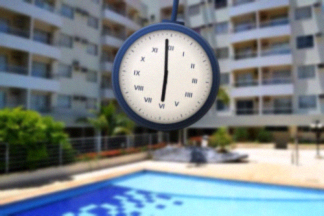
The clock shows **5:59**
